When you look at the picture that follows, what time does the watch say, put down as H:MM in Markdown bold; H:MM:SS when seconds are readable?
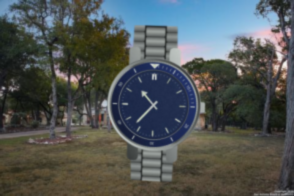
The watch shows **10:37**
